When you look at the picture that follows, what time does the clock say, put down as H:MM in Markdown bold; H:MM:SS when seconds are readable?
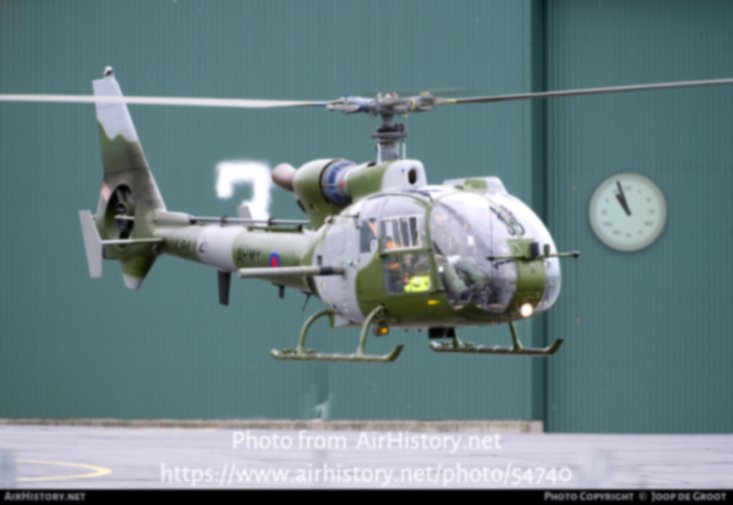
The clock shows **10:57**
